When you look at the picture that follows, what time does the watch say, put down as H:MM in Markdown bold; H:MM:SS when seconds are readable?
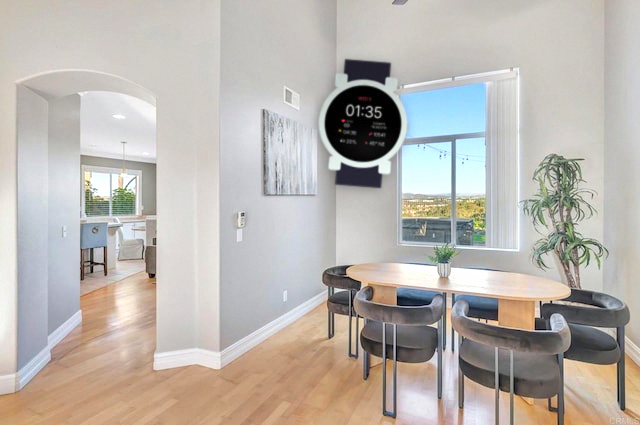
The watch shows **1:35**
